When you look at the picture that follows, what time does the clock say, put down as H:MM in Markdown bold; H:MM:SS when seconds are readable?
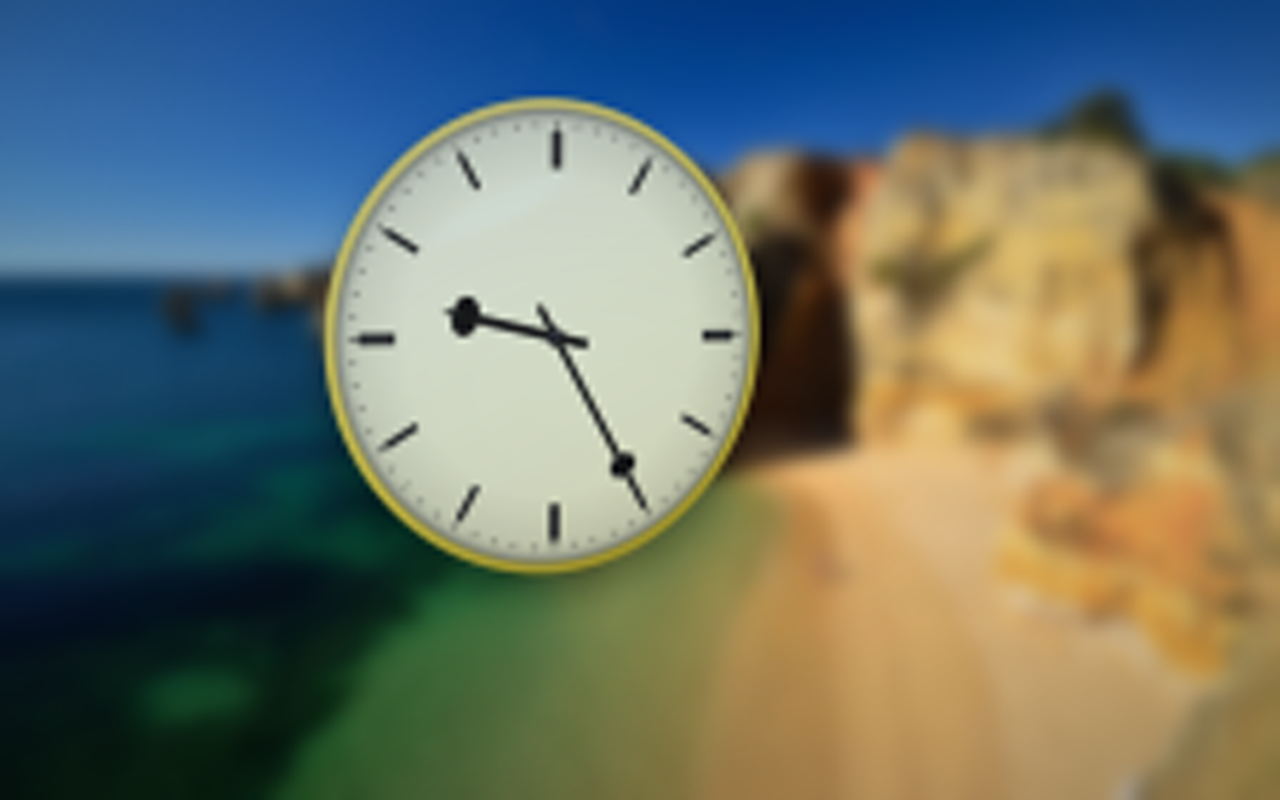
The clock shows **9:25**
